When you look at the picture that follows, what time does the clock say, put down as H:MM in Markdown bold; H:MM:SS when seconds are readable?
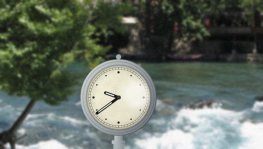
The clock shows **9:39**
